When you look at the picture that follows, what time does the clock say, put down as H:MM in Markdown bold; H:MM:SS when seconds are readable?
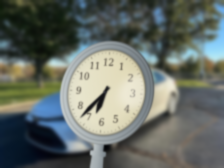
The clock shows **6:37**
